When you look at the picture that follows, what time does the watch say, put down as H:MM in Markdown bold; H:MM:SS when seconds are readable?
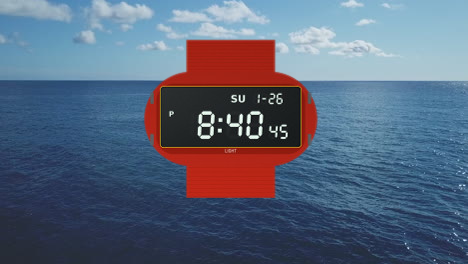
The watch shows **8:40:45**
